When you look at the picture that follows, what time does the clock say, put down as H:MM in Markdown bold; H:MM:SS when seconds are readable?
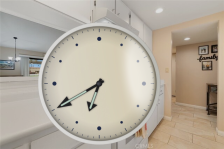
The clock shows **6:40**
